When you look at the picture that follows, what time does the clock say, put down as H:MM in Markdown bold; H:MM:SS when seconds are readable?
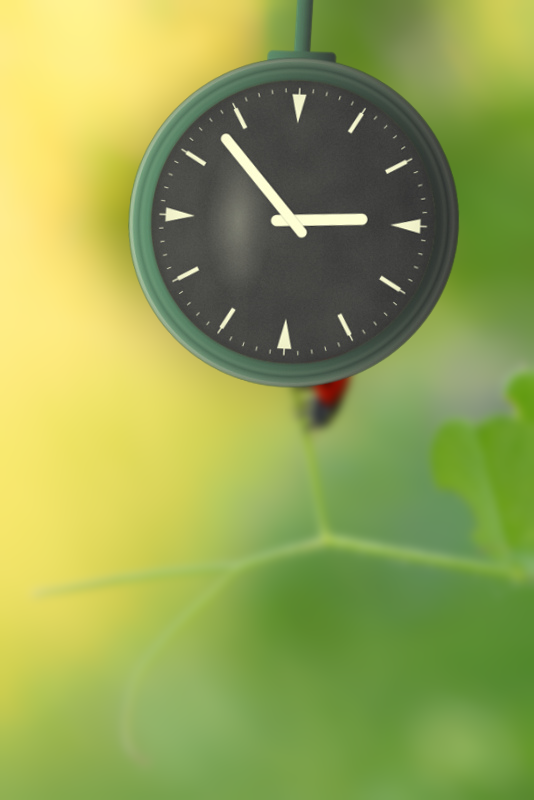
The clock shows **2:53**
